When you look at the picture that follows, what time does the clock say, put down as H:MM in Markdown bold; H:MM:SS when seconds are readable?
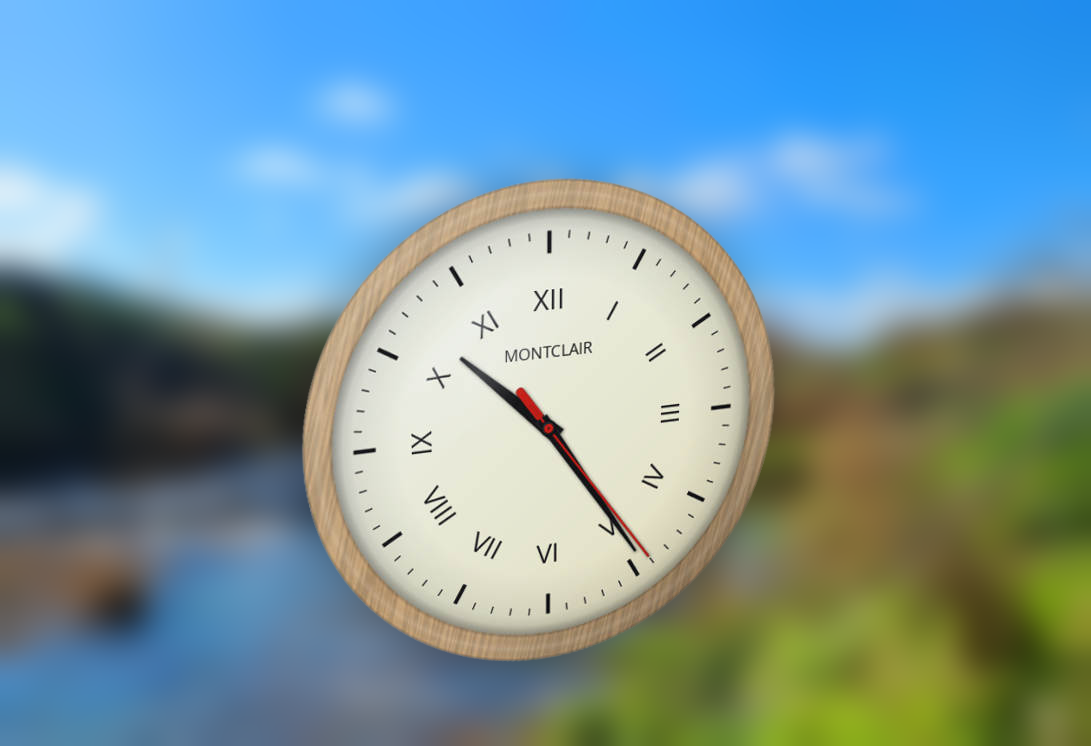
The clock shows **10:24:24**
